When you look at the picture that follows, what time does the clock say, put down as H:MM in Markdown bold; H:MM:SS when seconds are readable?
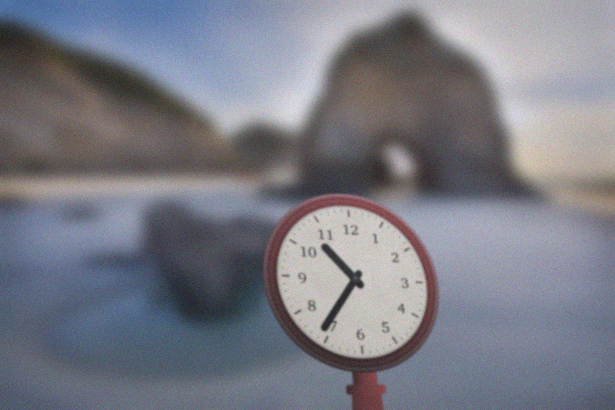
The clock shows **10:36**
